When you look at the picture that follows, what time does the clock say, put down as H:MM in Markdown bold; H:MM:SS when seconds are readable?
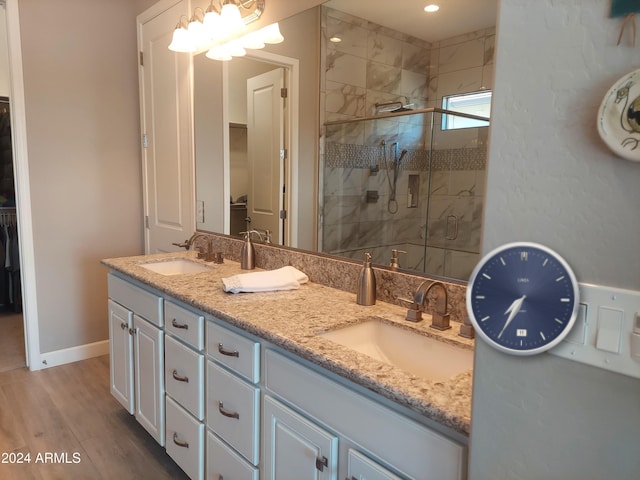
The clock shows **7:35**
